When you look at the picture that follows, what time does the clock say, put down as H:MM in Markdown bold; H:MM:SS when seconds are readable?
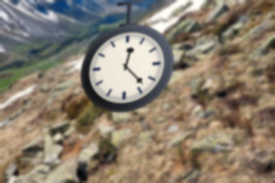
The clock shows **12:23**
